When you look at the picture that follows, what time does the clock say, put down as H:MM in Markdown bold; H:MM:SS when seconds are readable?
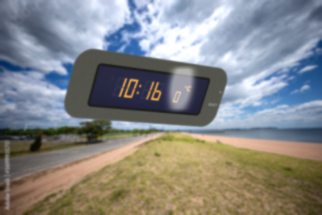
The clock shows **10:16**
